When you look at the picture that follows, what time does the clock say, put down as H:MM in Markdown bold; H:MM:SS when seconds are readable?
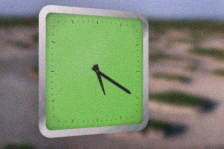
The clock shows **5:20**
